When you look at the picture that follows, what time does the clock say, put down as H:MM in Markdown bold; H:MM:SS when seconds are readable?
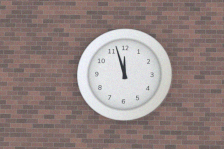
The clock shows **11:57**
